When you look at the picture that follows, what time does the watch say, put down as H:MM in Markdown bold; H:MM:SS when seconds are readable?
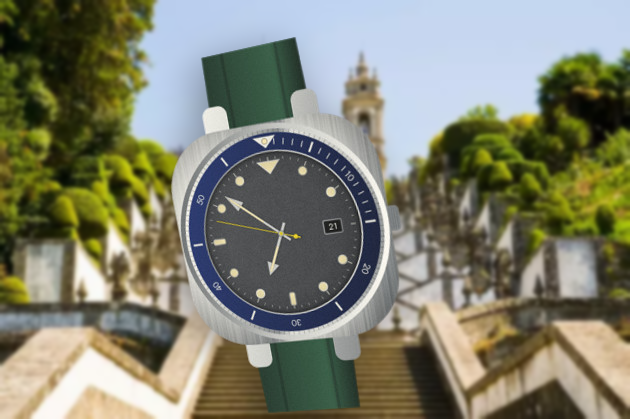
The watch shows **6:51:48**
